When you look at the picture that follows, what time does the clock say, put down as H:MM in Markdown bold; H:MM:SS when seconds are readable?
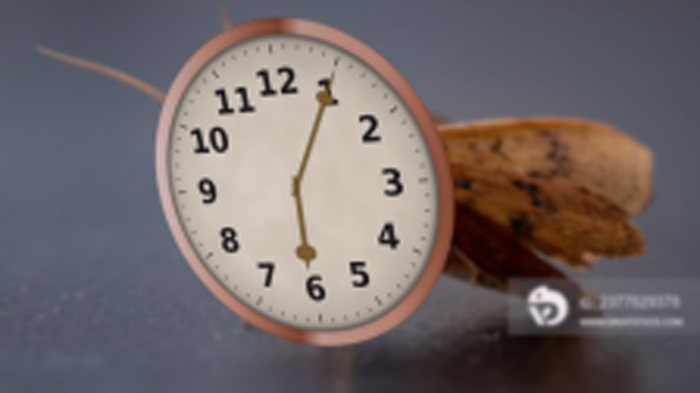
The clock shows **6:05**
